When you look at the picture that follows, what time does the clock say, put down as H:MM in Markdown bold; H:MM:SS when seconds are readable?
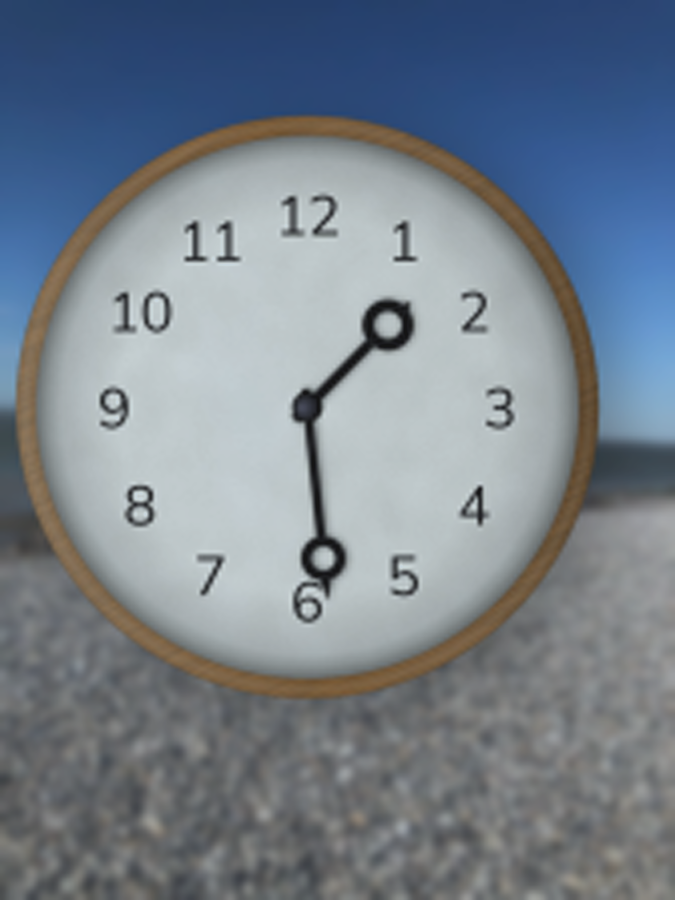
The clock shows **1:29**
